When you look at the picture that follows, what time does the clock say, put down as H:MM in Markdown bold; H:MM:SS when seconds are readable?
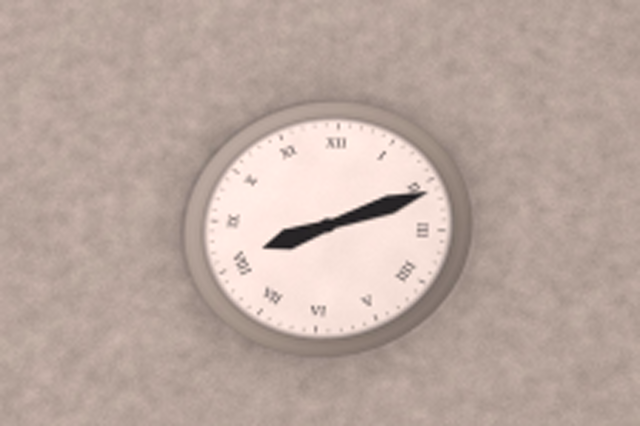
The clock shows **8:11**
